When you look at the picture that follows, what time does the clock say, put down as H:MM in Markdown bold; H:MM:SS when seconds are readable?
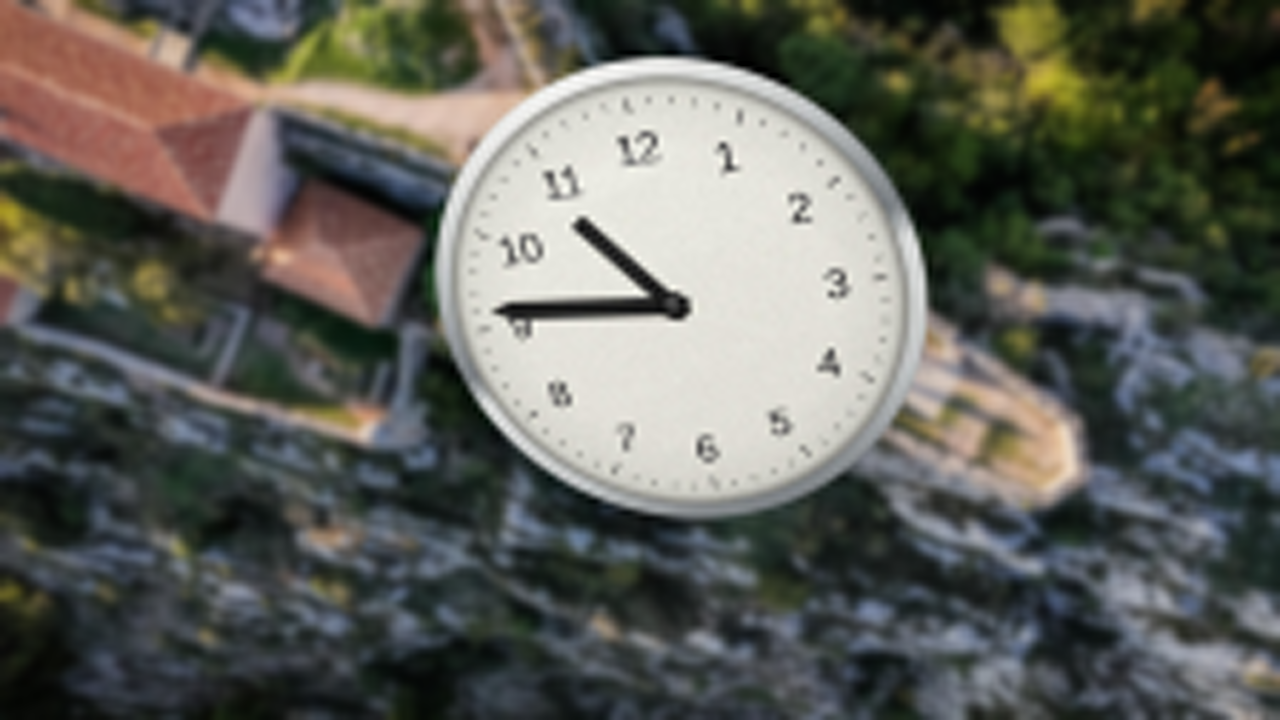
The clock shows **10:46**
